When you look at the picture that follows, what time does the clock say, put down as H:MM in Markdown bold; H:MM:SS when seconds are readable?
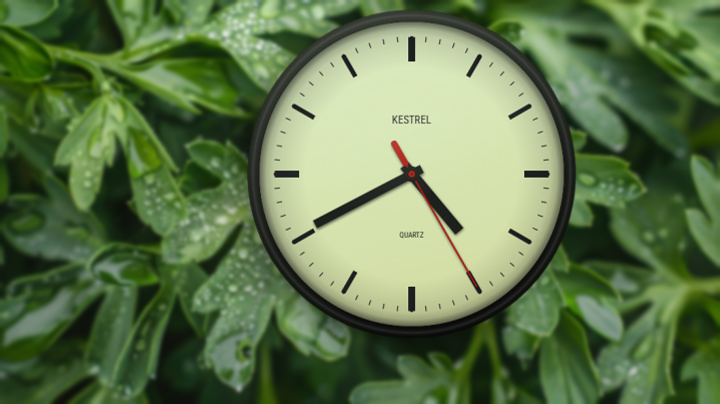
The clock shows **4:40:25**
